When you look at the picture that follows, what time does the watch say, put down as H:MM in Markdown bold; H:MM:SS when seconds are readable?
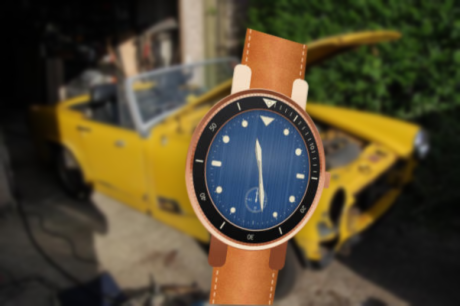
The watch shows **11:28**
